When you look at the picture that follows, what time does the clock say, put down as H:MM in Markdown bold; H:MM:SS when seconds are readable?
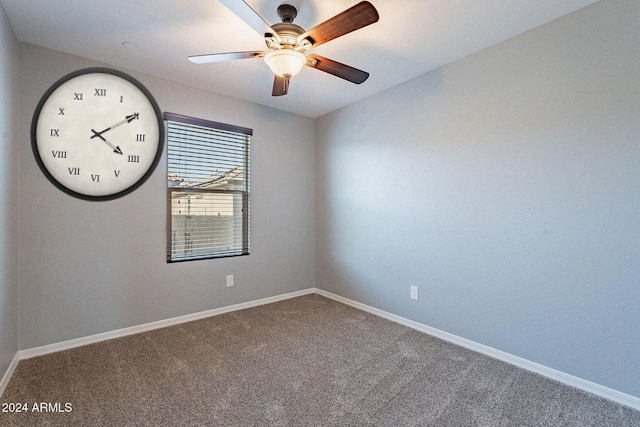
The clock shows **4:10**
